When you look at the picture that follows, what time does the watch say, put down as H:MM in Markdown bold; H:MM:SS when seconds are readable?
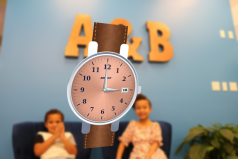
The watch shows **3:00**
